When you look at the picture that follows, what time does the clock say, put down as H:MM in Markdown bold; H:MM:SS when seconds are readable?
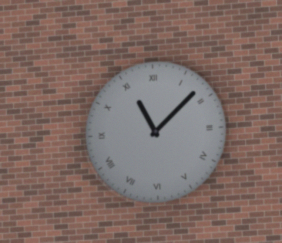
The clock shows **11:08**
